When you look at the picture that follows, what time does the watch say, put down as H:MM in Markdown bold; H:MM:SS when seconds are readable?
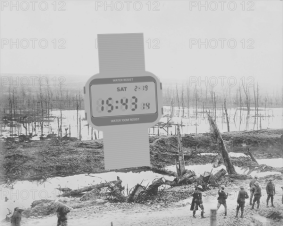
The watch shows **15:43:14**
